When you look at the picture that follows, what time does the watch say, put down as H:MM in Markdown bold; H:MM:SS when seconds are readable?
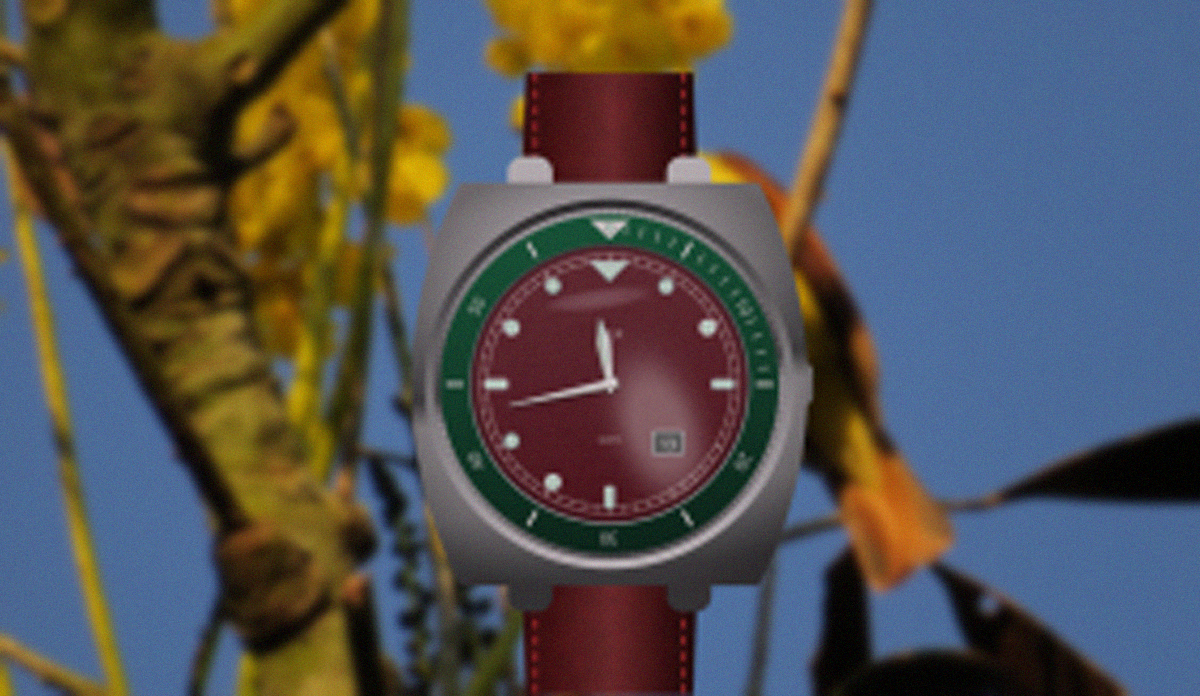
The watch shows **11:43**
